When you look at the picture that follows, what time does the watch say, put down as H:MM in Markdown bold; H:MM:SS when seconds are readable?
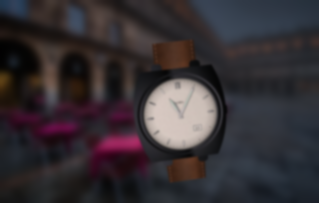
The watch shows **11:05**
